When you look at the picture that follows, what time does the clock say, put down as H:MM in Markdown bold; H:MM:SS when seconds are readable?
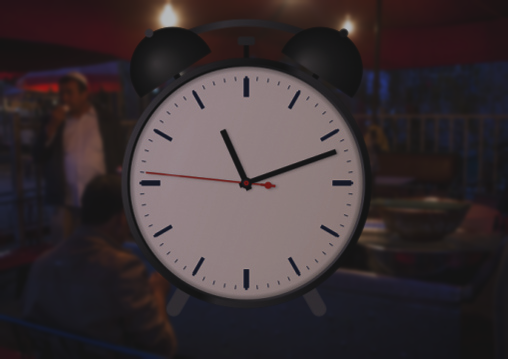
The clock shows **11:11:46**
